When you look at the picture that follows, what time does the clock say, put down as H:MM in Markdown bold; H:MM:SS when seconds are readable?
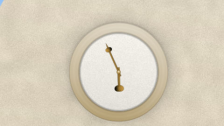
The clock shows **5:56**
